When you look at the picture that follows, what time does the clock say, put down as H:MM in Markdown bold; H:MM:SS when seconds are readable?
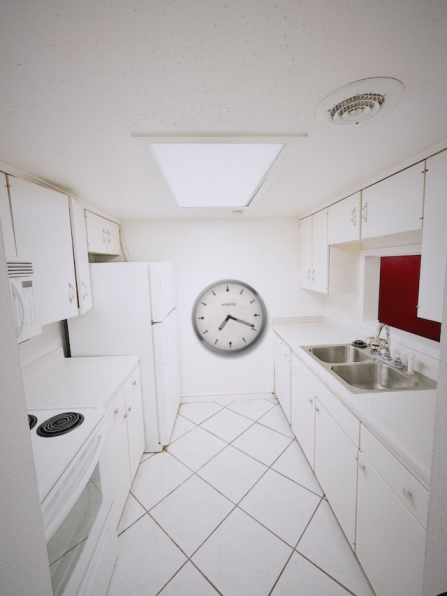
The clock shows **7:19**
